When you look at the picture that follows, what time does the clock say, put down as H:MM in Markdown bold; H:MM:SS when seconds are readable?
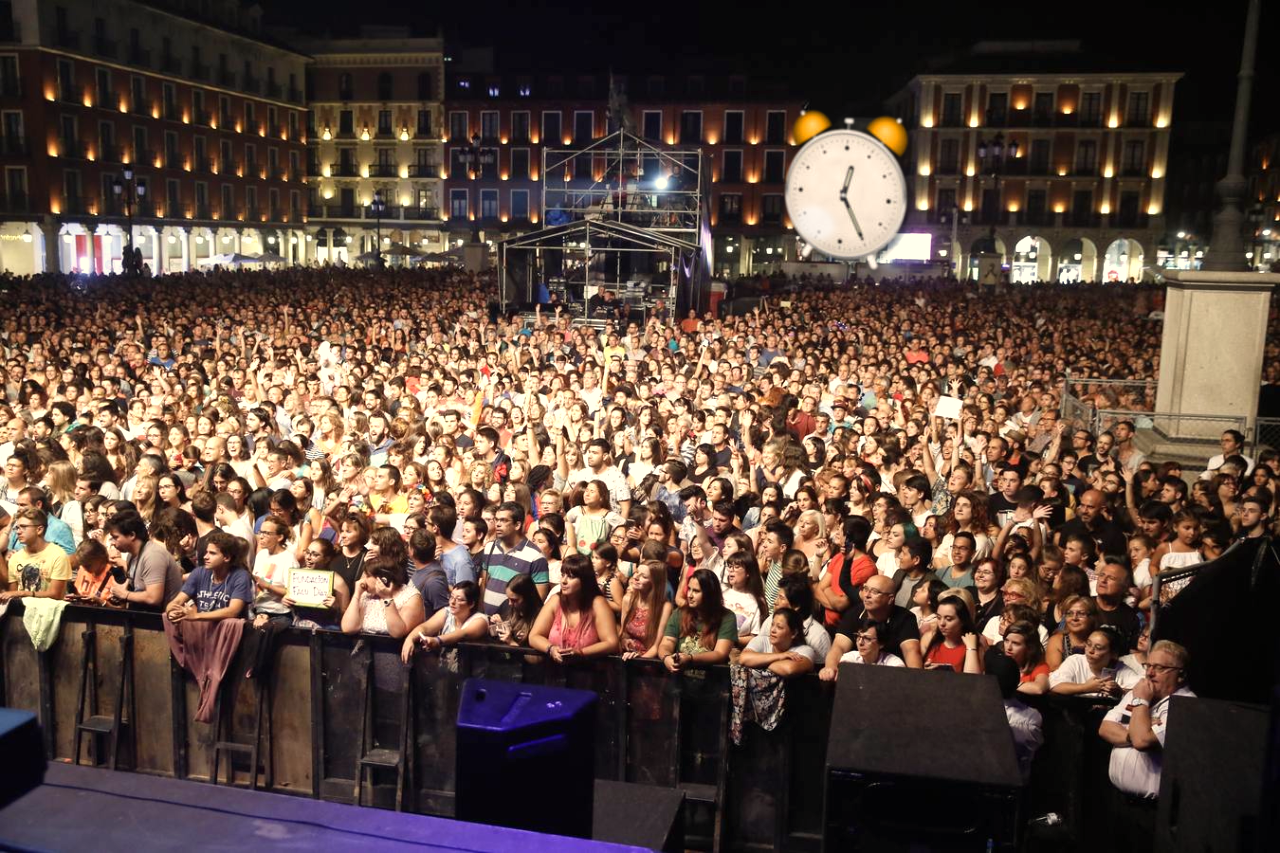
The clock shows **12:25**
